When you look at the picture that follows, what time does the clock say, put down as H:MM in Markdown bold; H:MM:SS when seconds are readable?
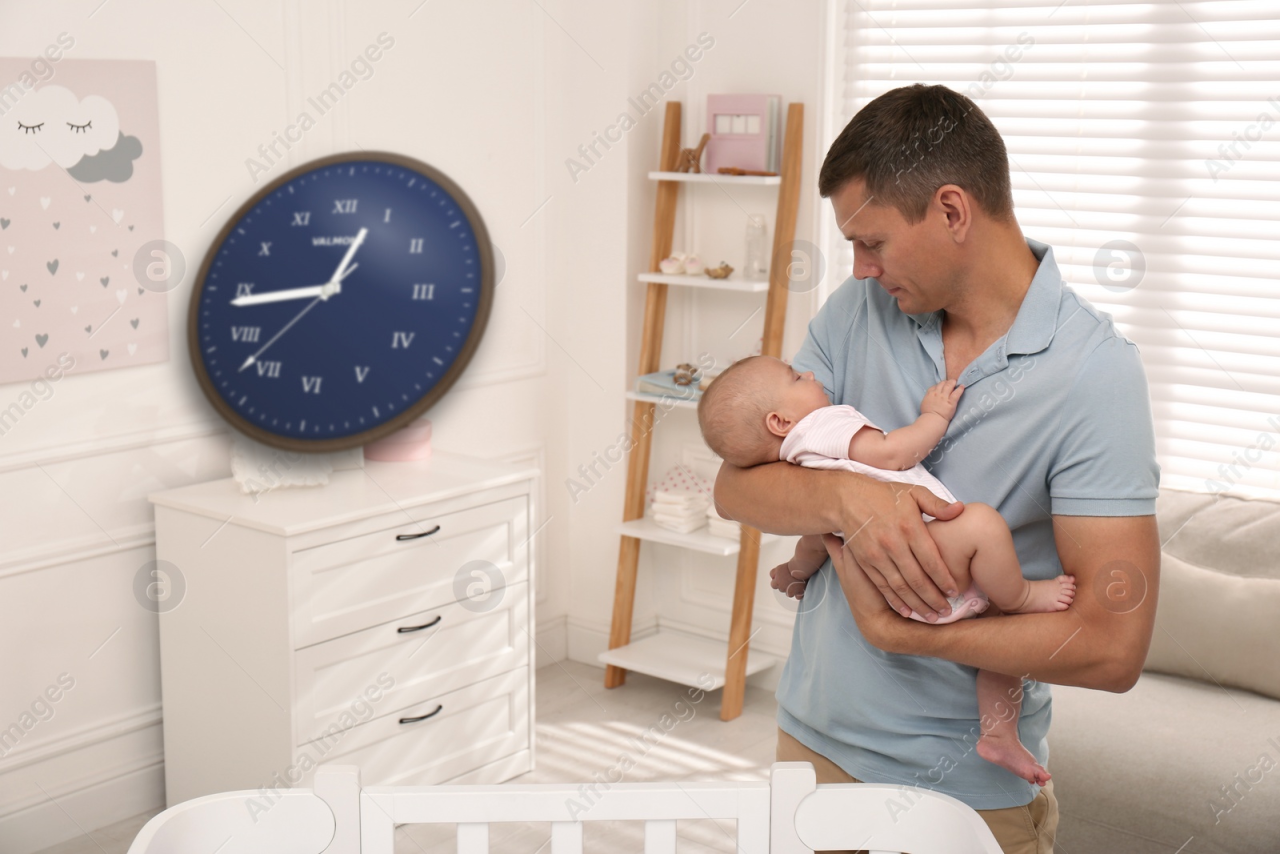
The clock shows **12:43:37**
